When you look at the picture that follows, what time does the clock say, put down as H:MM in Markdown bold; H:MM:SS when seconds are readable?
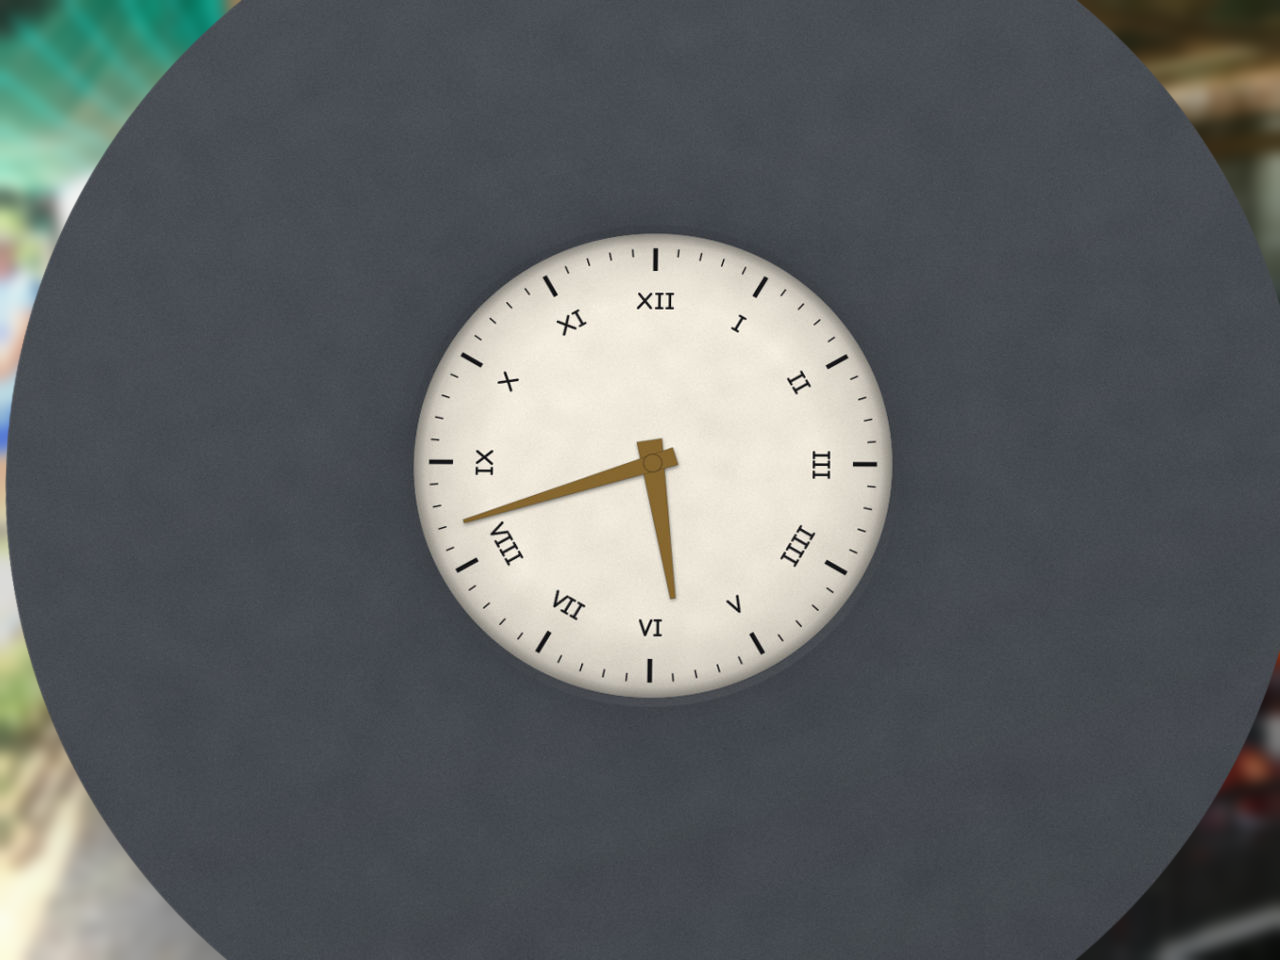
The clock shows **5:42**
